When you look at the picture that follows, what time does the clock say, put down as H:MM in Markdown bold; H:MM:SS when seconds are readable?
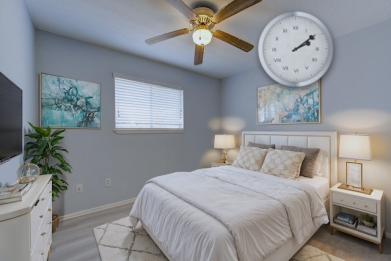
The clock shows **2:09**
